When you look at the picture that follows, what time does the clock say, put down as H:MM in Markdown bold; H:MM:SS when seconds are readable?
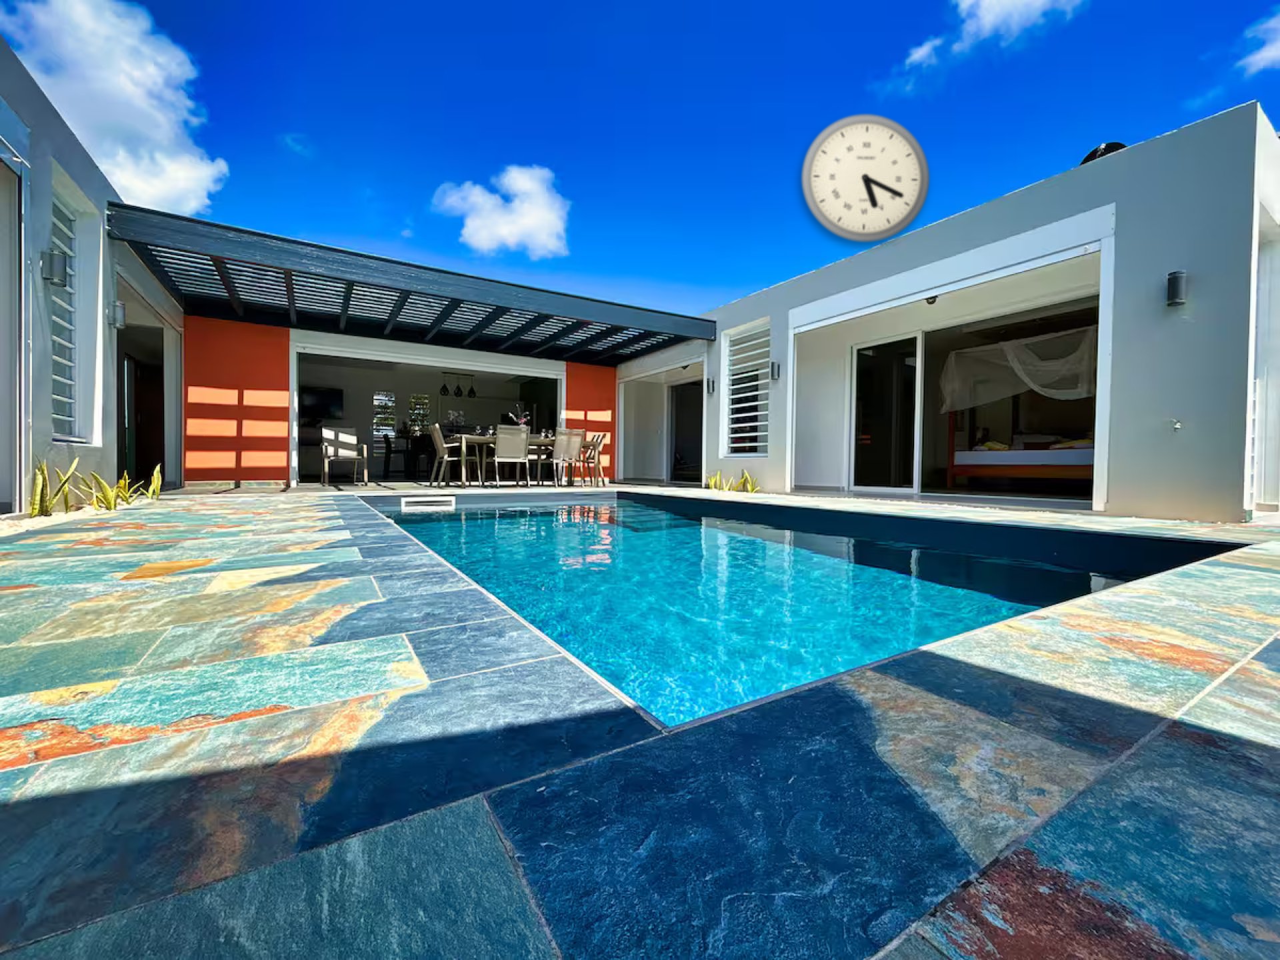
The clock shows **5:19**
